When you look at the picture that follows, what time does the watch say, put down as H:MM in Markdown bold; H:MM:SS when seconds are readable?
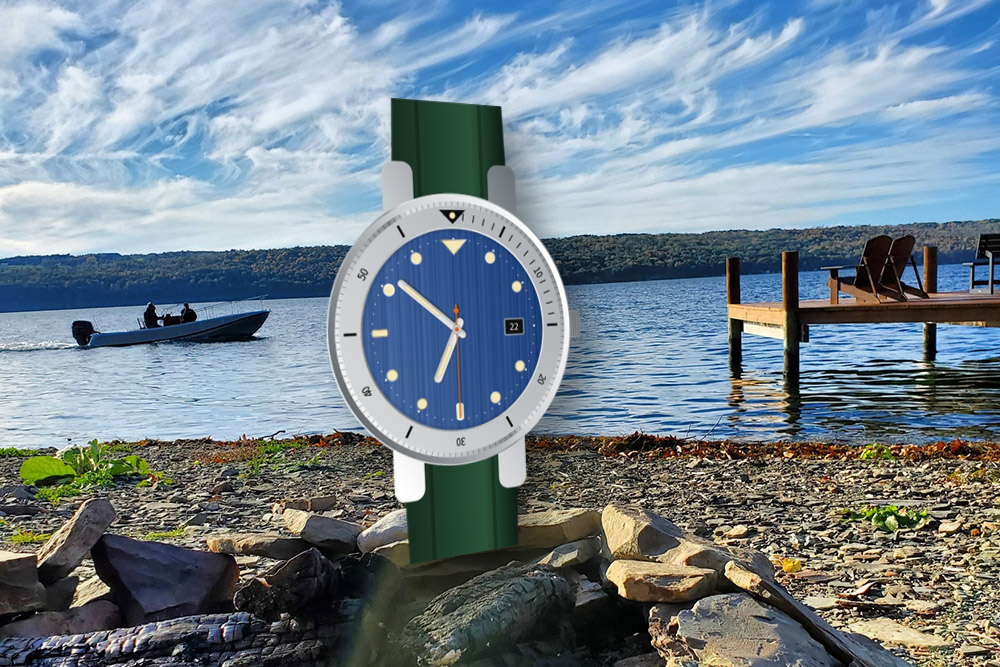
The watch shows **6:51:30**
